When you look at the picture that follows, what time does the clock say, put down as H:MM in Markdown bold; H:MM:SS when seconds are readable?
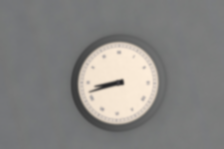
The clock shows **8:42**
